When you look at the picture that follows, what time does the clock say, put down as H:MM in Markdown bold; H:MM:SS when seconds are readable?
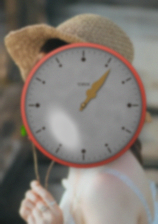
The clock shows **1:06**
